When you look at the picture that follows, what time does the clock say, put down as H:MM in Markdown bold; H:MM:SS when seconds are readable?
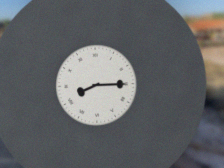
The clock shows **8:15**
